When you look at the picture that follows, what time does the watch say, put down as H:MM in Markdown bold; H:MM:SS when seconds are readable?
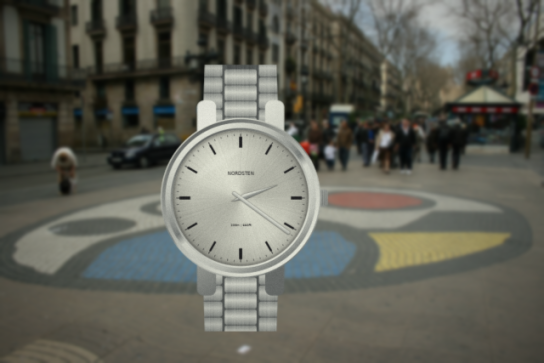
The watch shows **2:21**
